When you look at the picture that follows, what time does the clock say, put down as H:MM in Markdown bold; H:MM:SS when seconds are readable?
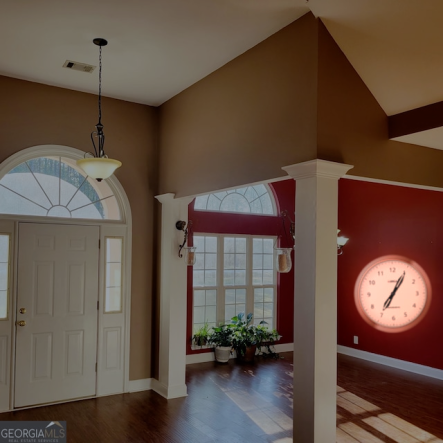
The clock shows **7:05**
